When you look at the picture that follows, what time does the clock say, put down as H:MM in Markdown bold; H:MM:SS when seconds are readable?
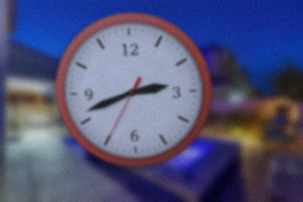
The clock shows **2:41:35**
